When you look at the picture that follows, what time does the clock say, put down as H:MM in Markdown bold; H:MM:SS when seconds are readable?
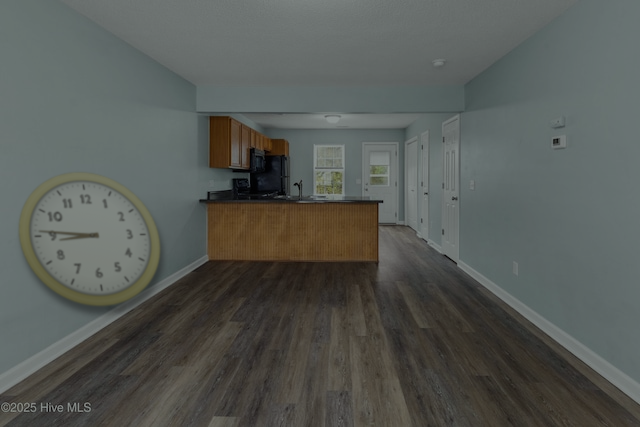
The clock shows **8:46**
